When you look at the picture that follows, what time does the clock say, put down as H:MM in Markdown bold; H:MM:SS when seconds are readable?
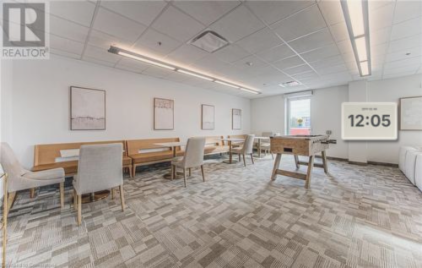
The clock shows **12:05**
